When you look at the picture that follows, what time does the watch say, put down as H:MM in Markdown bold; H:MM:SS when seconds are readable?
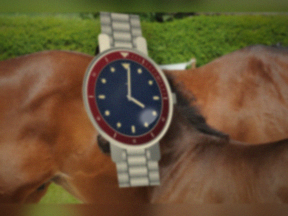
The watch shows **4:01**
